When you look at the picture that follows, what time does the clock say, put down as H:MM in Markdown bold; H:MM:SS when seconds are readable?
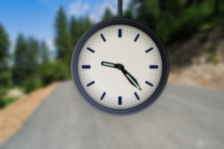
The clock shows **9:23**
